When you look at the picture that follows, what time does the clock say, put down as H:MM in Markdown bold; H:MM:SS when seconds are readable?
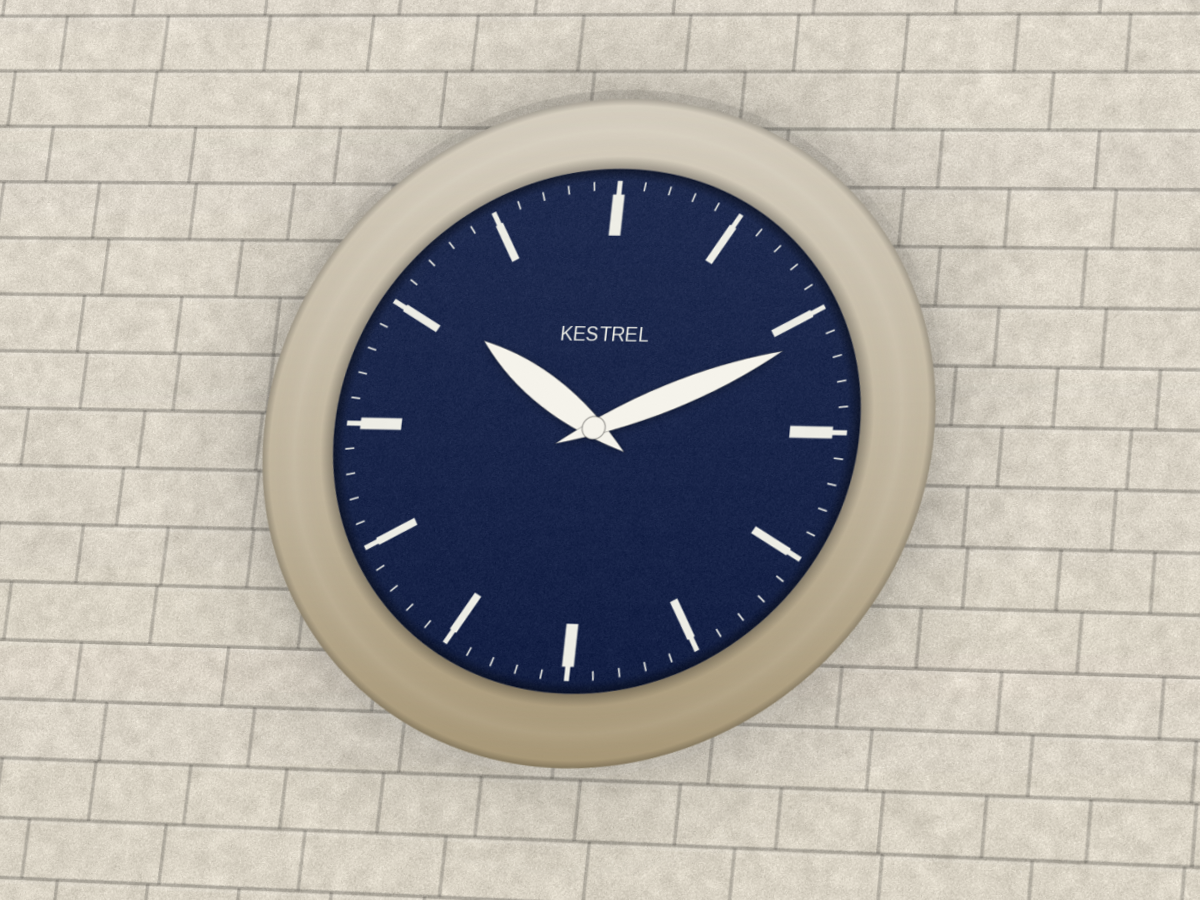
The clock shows **10:11**
